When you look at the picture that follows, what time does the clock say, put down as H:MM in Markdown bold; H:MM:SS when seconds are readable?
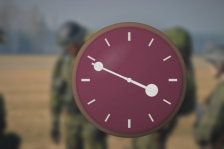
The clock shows **3:49**
